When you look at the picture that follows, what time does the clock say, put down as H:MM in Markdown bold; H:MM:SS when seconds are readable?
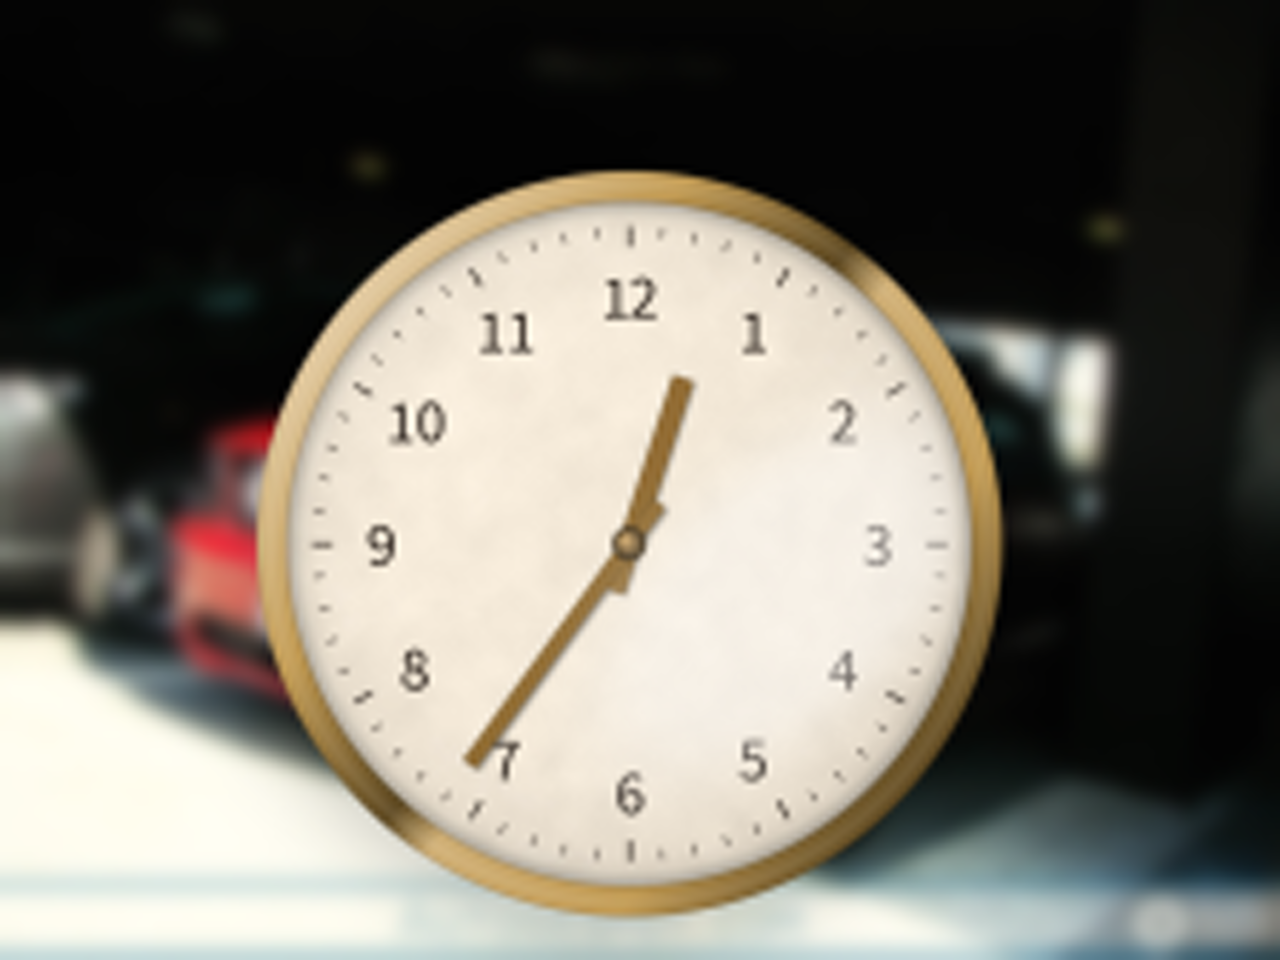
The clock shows **12:36**
